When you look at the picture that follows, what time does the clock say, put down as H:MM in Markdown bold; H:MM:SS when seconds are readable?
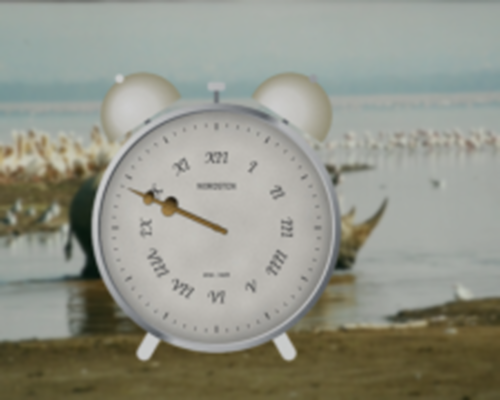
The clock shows **9:49**
